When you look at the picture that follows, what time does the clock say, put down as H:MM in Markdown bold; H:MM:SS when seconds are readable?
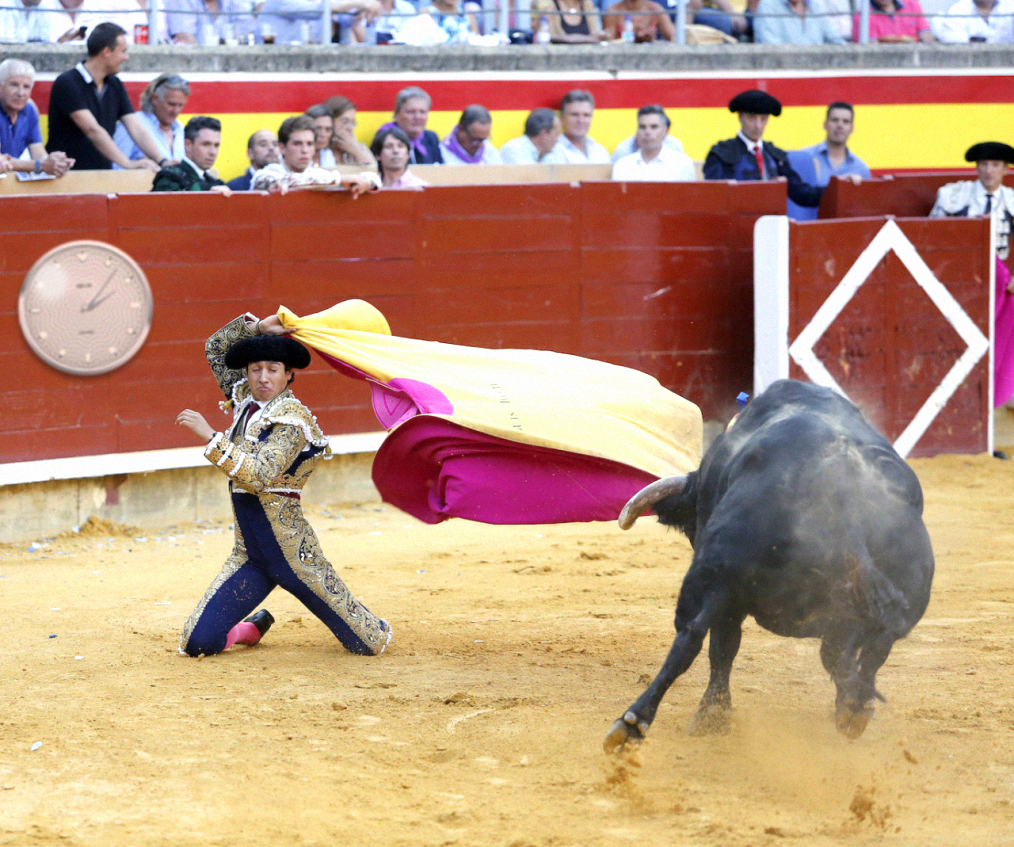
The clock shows **2:07**
